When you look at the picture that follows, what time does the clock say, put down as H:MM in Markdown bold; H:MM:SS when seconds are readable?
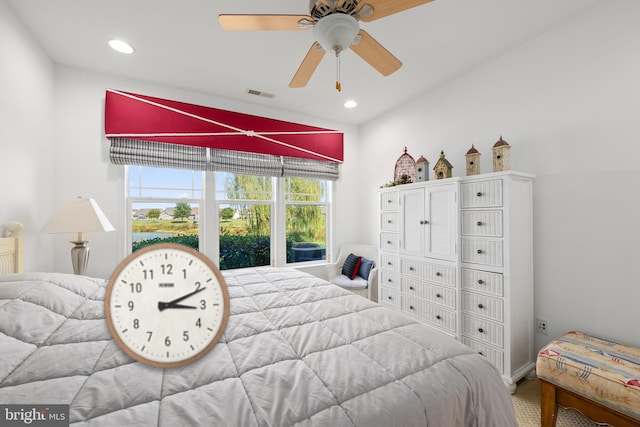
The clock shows **3:11**
